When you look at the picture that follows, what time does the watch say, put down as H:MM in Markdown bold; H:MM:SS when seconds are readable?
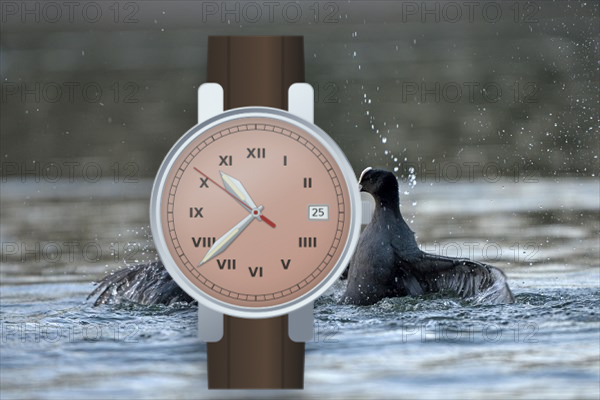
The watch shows **10:37:51**
